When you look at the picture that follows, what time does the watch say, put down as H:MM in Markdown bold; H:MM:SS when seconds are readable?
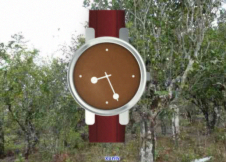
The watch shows **8:26**
